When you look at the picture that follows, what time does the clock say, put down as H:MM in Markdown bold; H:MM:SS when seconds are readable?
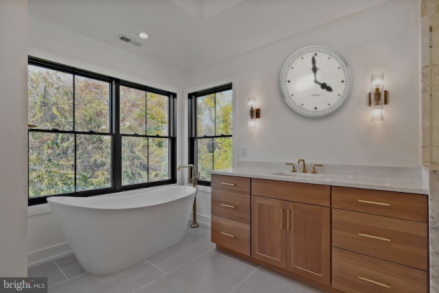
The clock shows **3:59**
